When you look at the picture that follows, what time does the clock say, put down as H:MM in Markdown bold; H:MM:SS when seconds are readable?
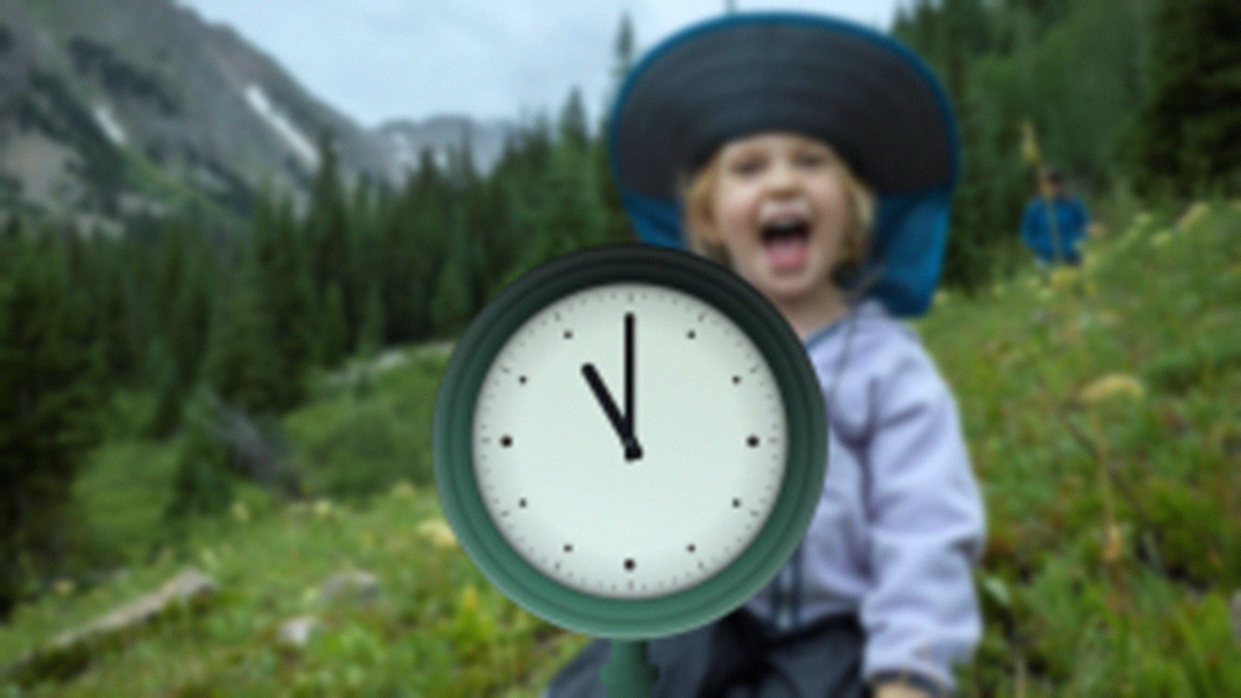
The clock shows **11:00**
